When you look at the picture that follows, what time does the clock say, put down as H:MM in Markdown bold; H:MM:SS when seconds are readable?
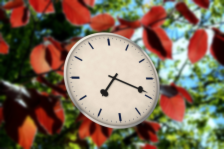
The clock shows **7:19**
